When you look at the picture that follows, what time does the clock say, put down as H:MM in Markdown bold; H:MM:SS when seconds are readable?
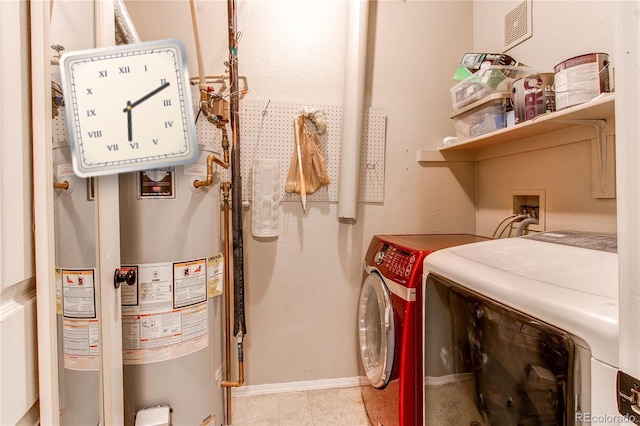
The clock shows **6:11**
